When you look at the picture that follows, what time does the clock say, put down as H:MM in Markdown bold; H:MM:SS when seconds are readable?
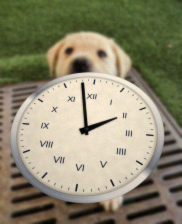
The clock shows **1:58**
